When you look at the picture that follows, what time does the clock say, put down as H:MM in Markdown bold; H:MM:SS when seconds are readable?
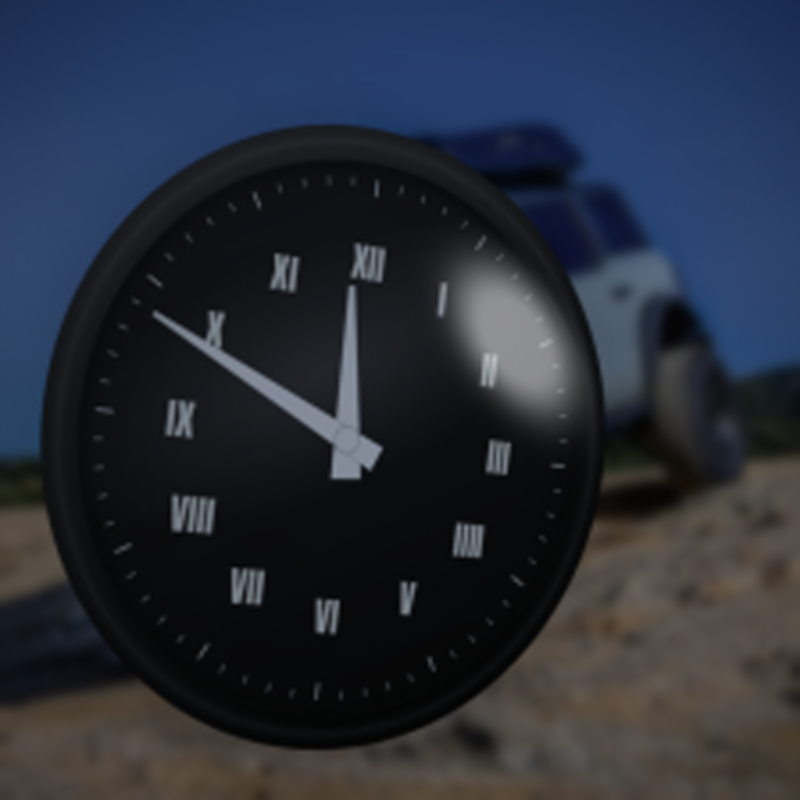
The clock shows **11:49**
